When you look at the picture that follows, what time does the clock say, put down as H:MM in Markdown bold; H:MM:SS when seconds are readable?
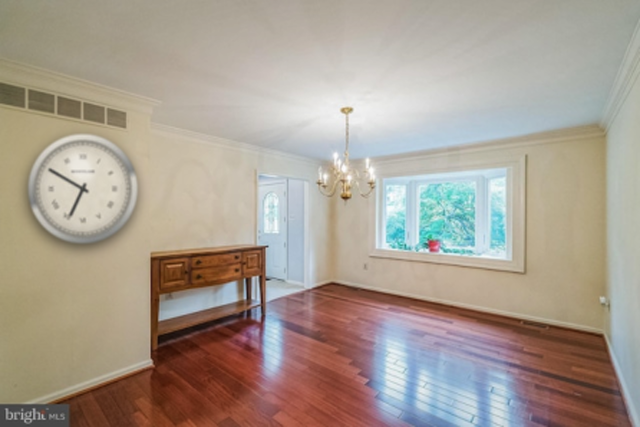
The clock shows **6:50**
